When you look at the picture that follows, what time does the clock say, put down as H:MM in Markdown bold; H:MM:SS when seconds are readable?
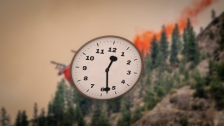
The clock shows **12:28**
